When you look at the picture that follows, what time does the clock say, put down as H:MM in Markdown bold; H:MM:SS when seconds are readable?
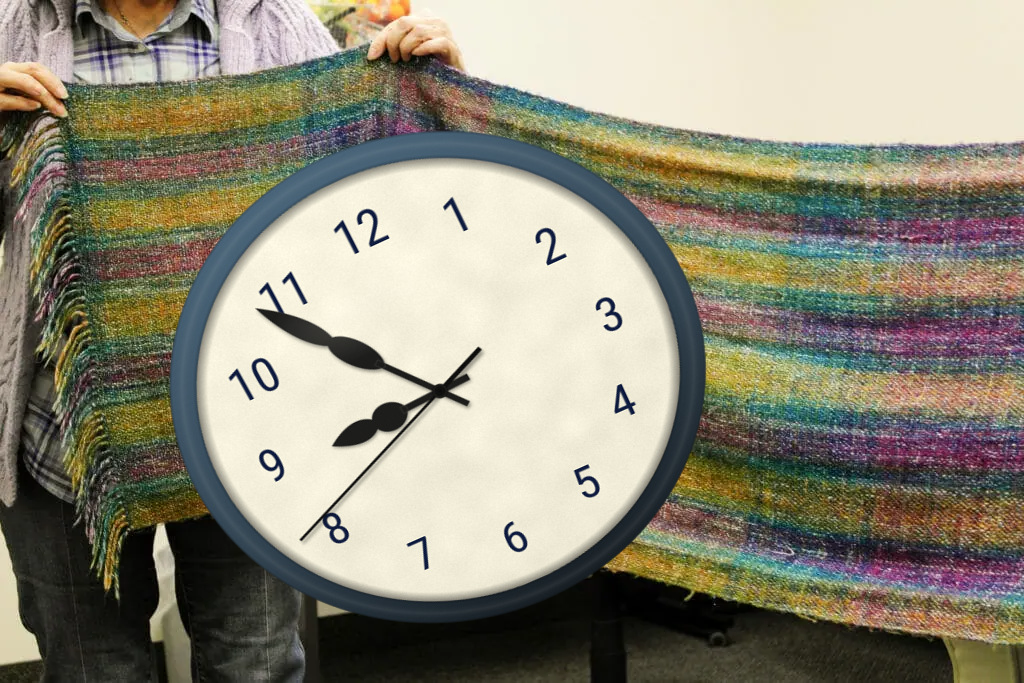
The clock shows **8:53:41**
